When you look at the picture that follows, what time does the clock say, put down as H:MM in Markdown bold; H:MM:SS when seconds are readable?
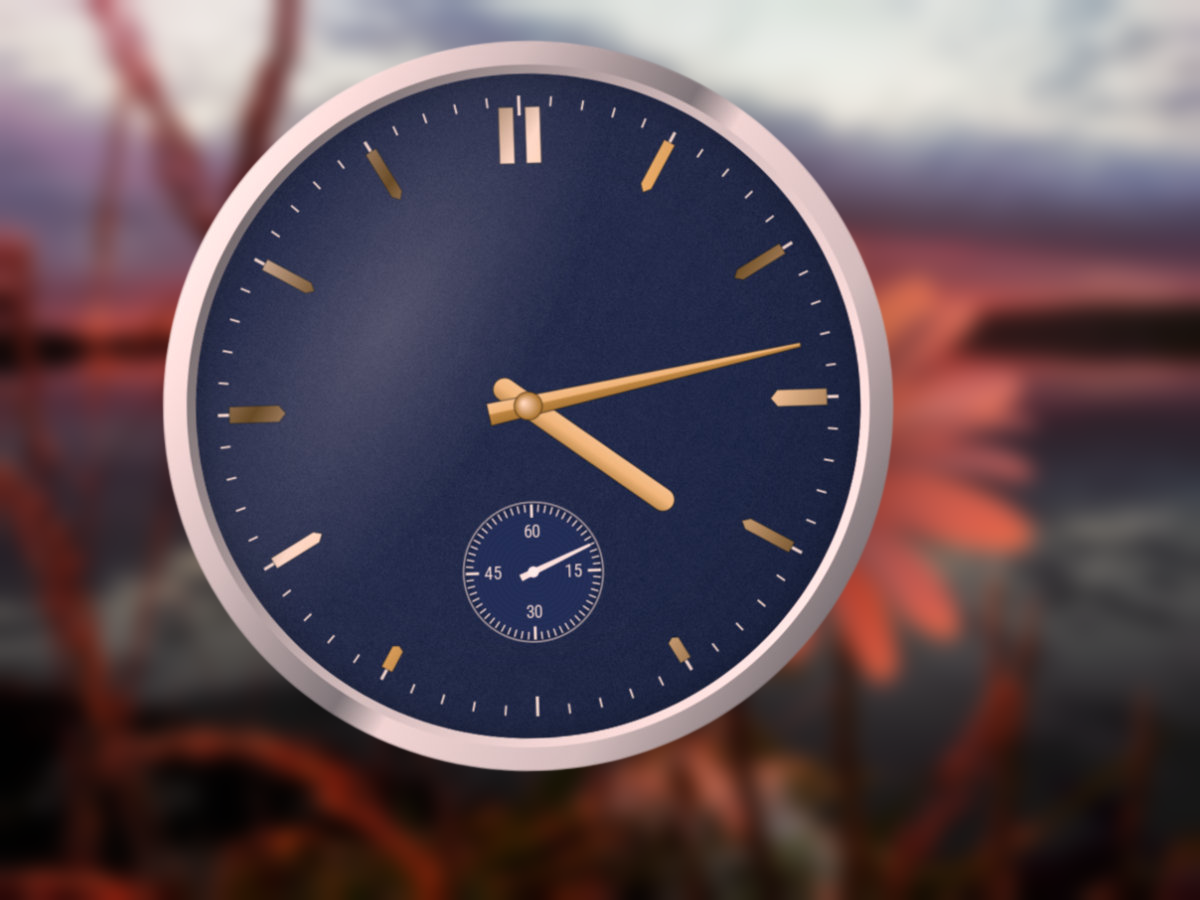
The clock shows **4:13:11**
